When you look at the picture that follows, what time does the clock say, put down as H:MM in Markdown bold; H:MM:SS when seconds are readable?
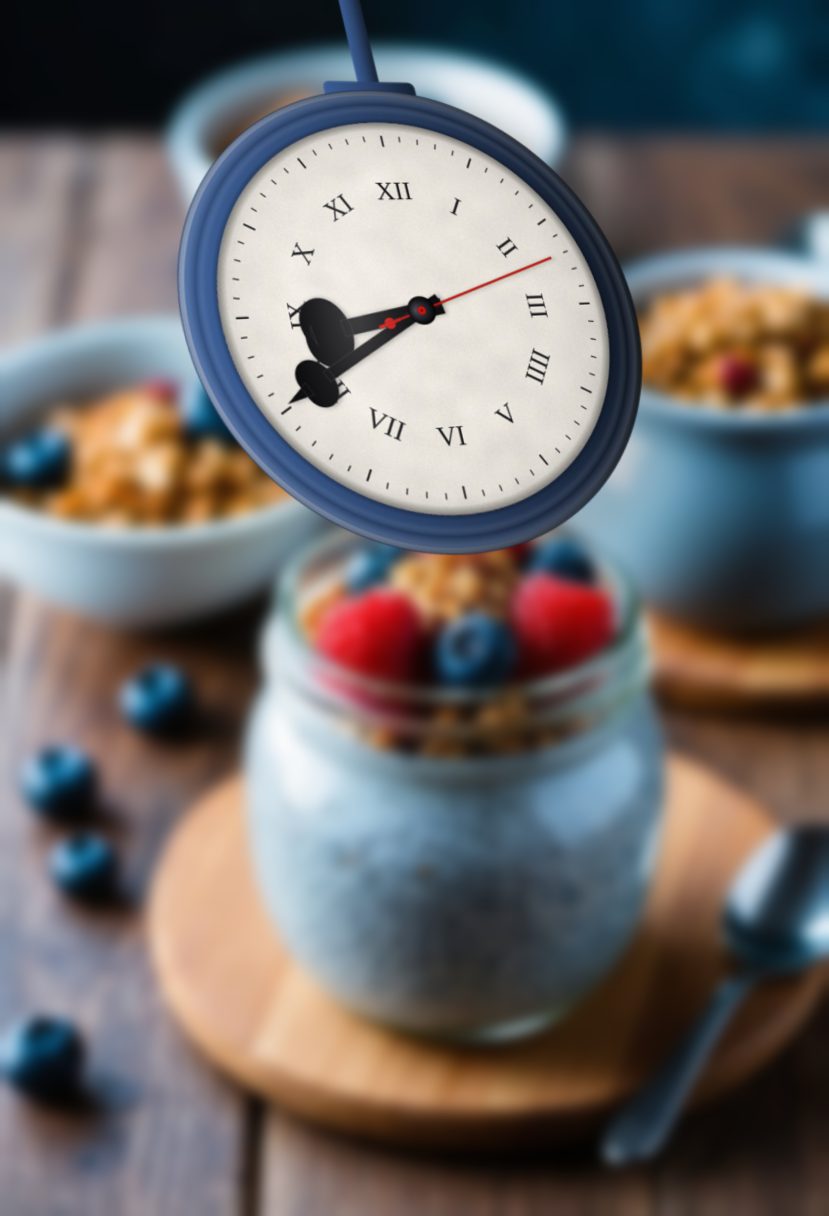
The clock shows **8:40:12**
